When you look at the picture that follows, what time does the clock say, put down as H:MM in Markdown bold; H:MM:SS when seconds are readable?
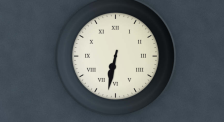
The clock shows **6:32**
